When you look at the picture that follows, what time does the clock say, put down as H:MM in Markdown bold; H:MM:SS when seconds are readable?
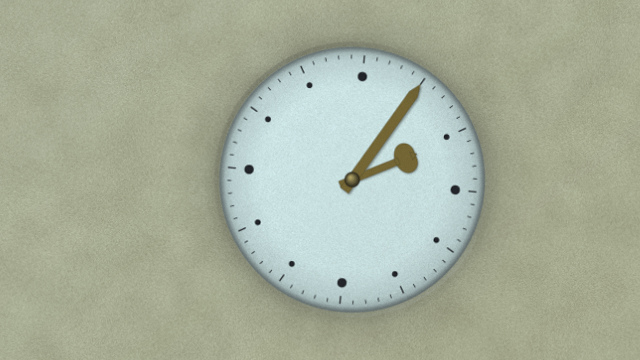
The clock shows **2:05**
